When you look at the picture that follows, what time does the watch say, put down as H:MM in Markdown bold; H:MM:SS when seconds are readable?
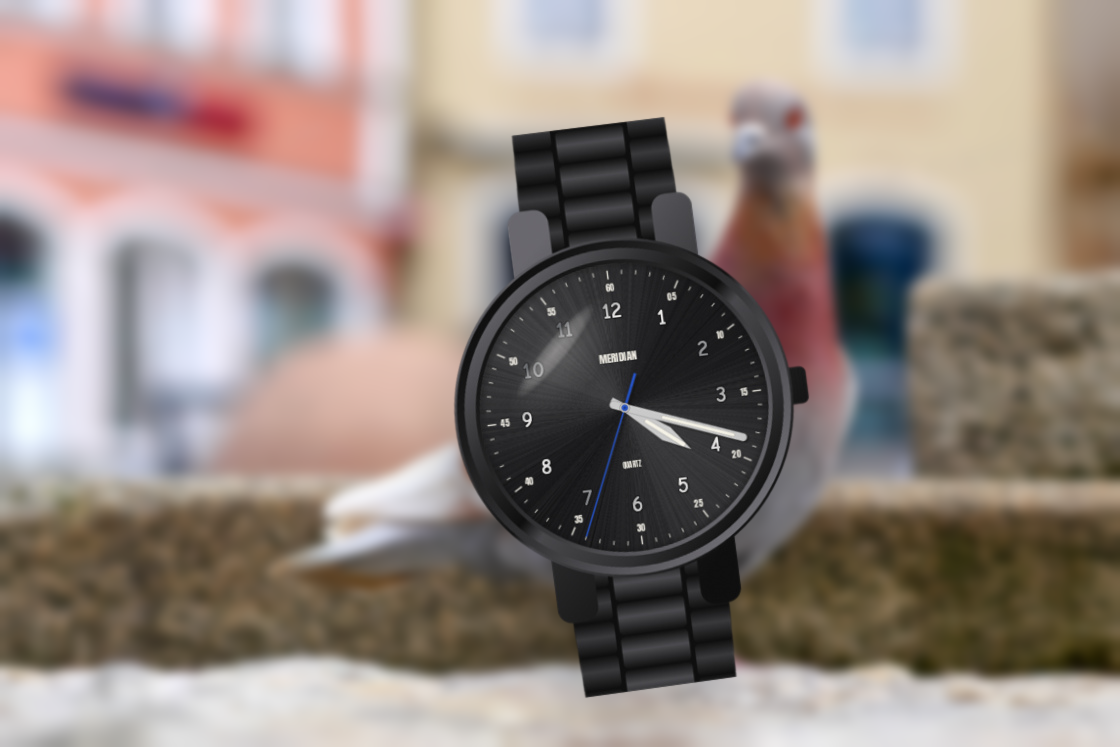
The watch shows **4:18:34**
